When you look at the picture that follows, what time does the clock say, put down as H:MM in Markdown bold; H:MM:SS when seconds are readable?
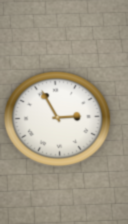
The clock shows **2:56**
